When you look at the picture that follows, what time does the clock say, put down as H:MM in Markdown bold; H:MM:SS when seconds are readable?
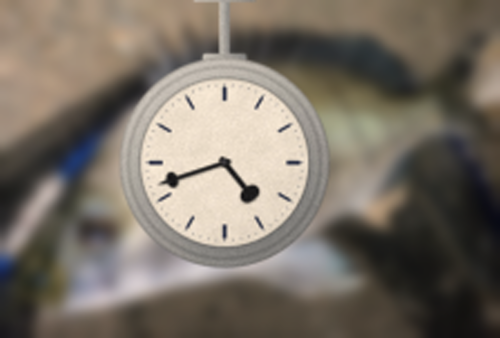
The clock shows **4:42**
